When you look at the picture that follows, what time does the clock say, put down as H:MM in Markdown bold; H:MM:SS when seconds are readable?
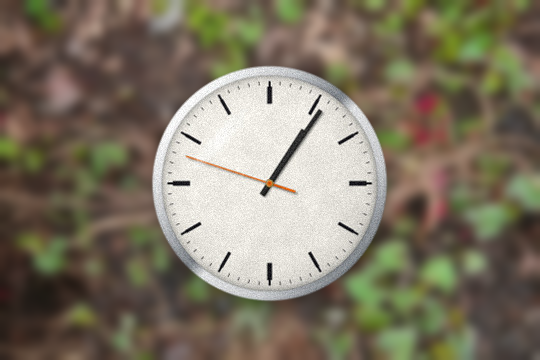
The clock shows **1:05:48**
